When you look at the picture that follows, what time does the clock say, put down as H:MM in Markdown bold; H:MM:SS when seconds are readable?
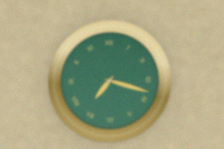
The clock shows **7:18**
